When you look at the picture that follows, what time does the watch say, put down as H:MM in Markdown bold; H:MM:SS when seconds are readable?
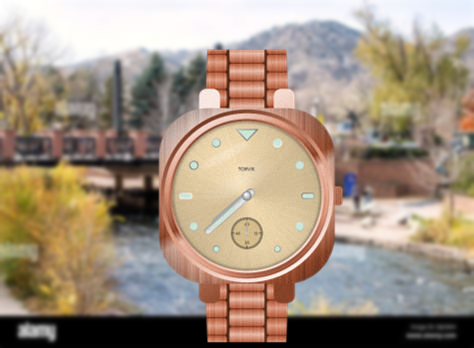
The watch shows **7:38**
